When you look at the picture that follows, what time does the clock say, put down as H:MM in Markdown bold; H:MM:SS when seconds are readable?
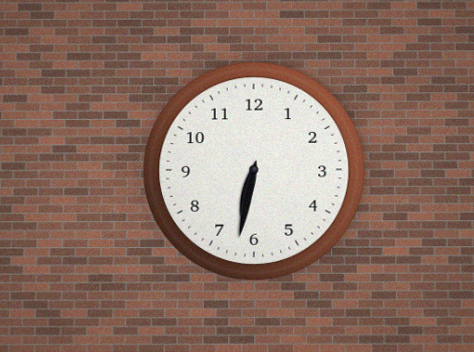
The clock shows **6:32**
